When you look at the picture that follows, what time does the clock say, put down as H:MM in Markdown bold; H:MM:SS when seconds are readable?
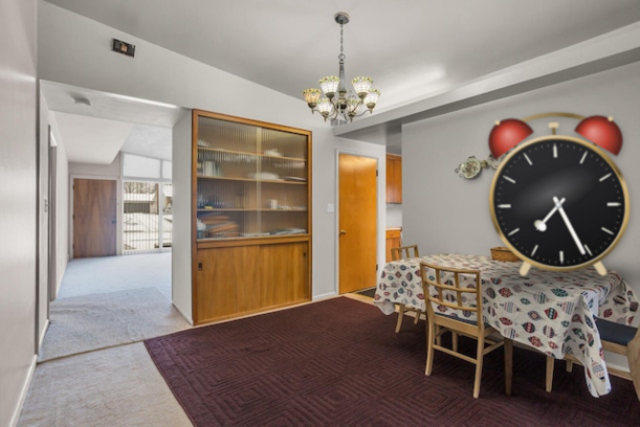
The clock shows **7:26**
